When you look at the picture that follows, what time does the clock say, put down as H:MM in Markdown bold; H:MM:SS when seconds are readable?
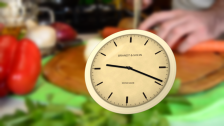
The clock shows **9:19**
